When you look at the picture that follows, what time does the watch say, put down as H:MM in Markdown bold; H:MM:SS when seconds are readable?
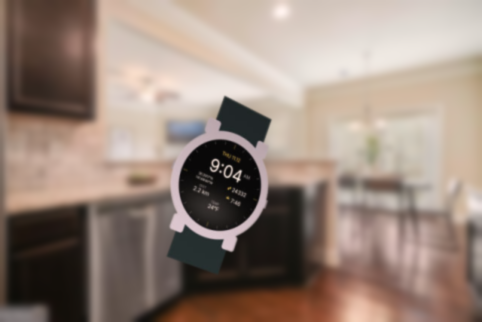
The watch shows **9:04**
